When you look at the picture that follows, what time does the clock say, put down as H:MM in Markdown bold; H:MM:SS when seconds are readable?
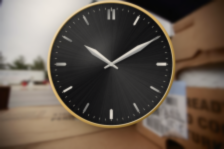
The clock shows **10:10**
